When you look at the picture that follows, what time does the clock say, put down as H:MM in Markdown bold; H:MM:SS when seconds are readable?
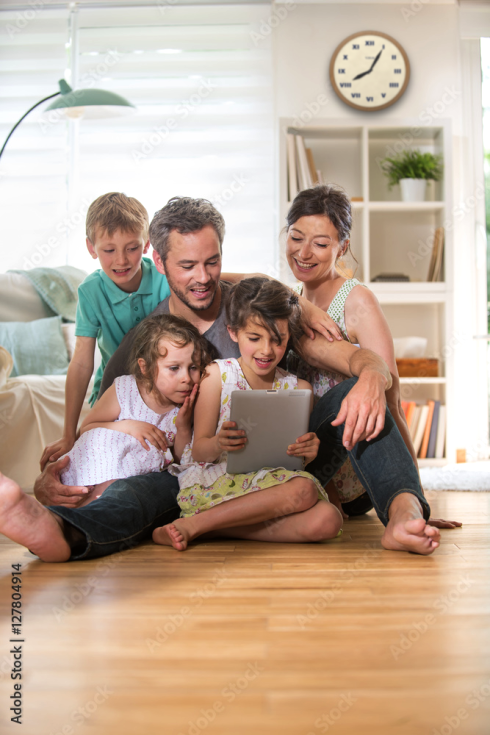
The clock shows **8:05**
